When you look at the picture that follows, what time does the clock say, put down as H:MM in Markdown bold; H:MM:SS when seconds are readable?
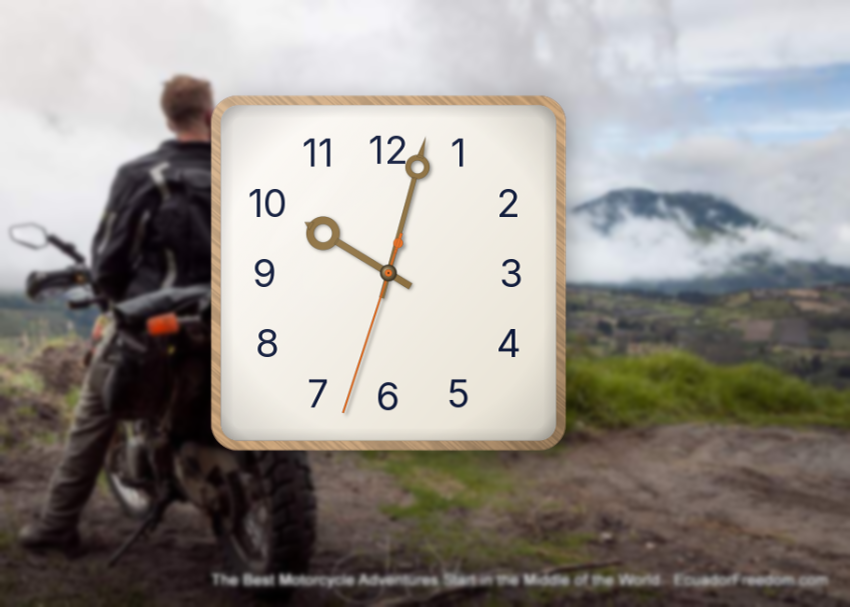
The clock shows **10:02:33**
